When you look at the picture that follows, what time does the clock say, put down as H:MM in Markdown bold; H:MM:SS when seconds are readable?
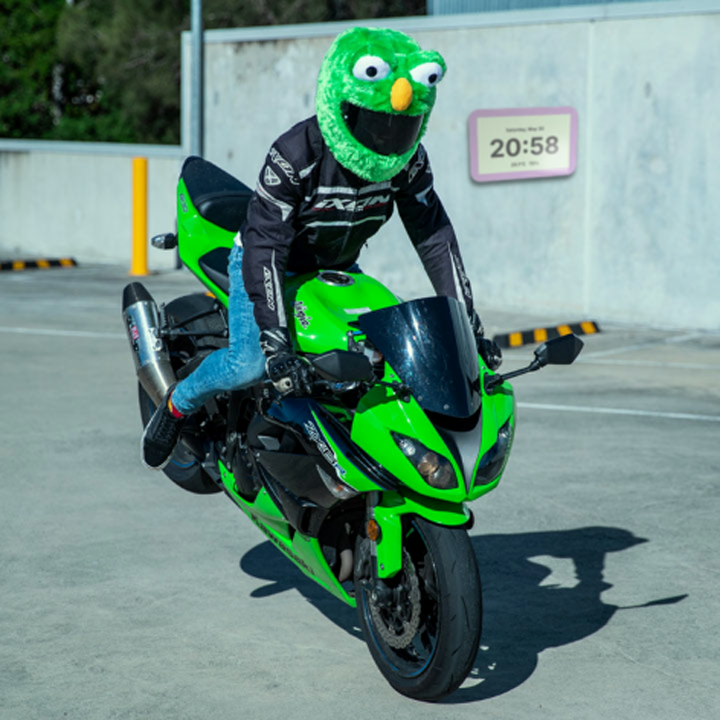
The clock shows **20:58**
